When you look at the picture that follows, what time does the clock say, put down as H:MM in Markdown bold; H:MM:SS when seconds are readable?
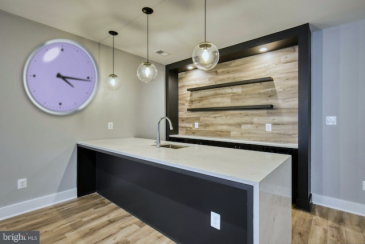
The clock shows **4:16**
